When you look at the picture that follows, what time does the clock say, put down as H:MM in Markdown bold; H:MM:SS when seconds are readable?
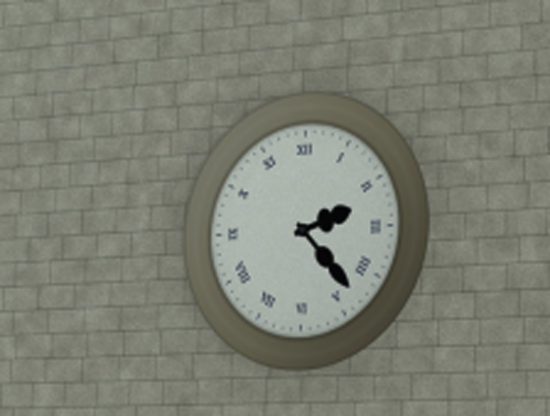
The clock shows **2:23**
